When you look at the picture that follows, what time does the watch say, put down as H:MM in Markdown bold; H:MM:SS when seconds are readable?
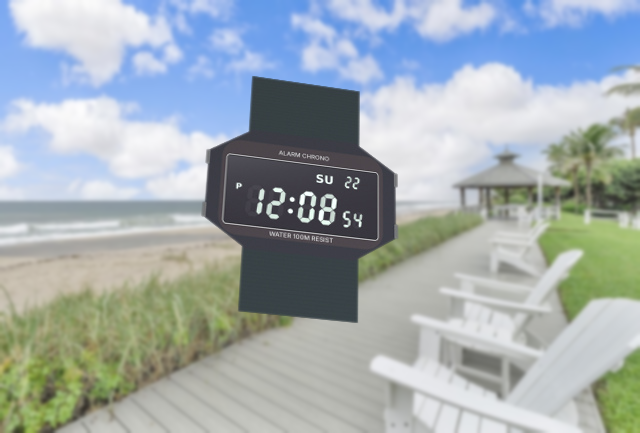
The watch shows **12:08:54**
